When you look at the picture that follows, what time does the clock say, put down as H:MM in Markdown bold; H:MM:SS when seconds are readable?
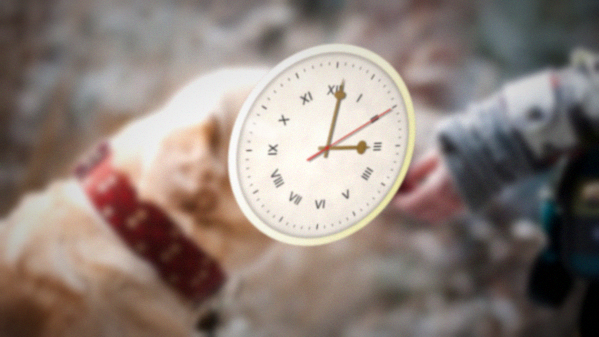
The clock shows **3:01:10**
